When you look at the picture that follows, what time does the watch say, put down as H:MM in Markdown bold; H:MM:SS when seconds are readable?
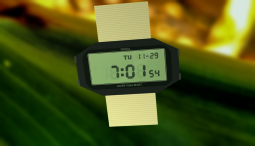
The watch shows **7:01:54**
